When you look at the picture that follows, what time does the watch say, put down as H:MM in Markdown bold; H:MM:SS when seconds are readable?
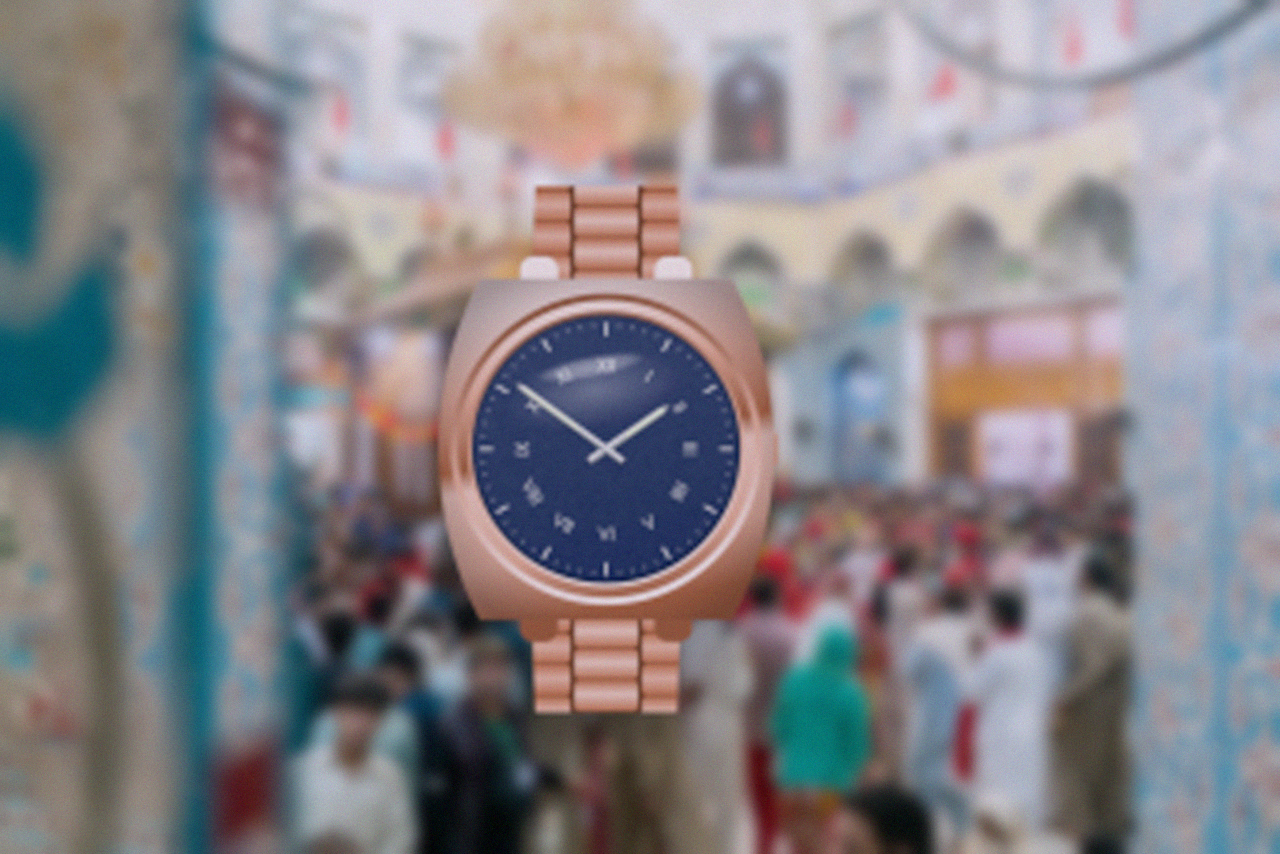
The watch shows **1:51**
